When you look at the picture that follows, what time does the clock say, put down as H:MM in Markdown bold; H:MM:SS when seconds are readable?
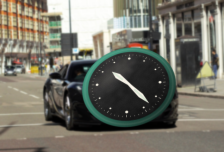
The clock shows **10:23**
